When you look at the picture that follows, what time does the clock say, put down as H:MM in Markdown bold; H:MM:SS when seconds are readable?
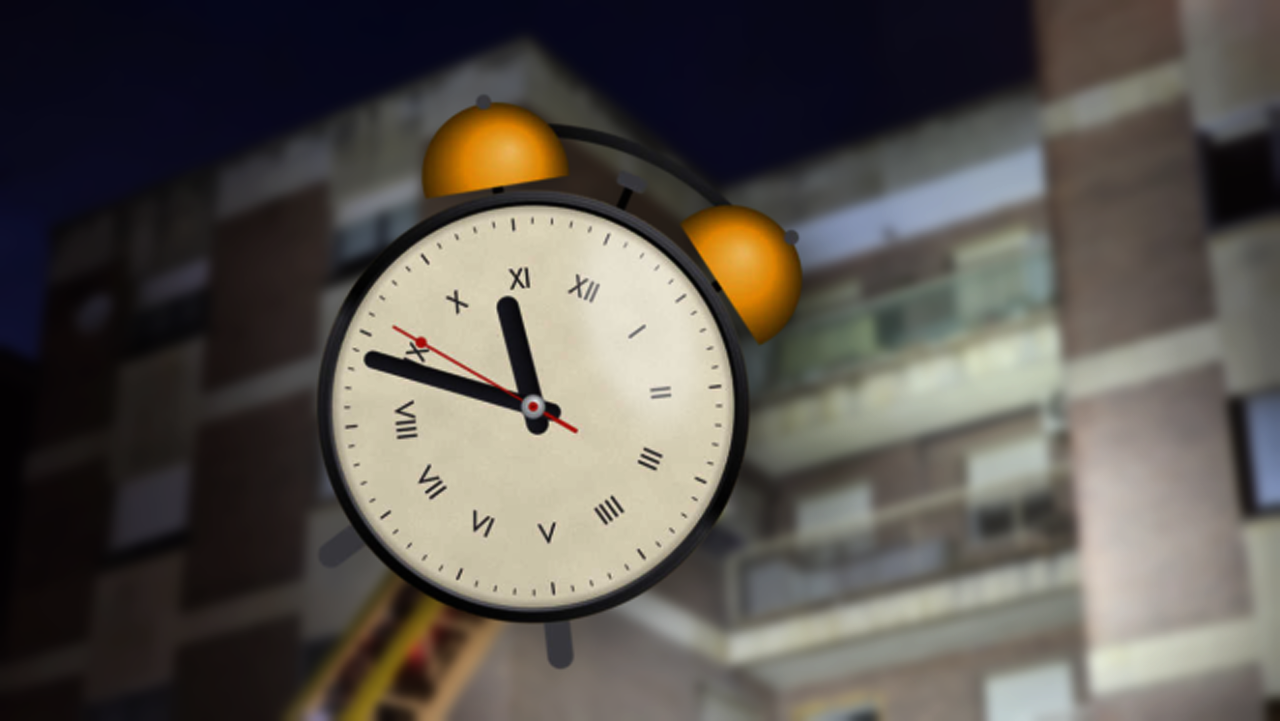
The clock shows **10:43:46**
